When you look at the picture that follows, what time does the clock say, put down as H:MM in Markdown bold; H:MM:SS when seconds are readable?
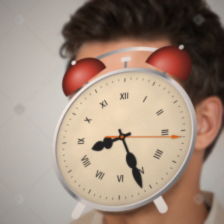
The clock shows **8:26:16**
